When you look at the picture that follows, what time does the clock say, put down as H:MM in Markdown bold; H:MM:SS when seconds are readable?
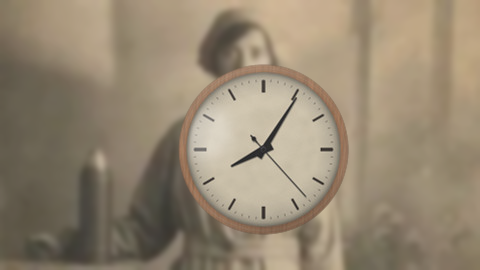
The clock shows **8:05:23**
